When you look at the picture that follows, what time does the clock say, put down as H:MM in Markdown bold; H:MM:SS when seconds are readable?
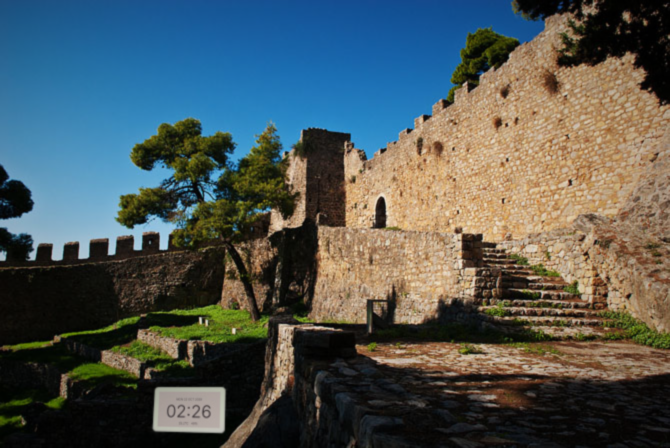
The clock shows **2:26**
